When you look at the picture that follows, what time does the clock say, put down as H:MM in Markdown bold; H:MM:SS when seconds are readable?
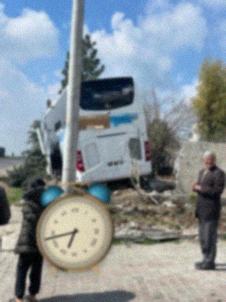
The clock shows **6:43**
